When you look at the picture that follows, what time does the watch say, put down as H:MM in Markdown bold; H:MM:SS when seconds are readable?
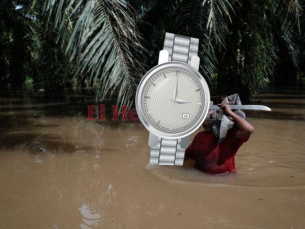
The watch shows **3:00**
